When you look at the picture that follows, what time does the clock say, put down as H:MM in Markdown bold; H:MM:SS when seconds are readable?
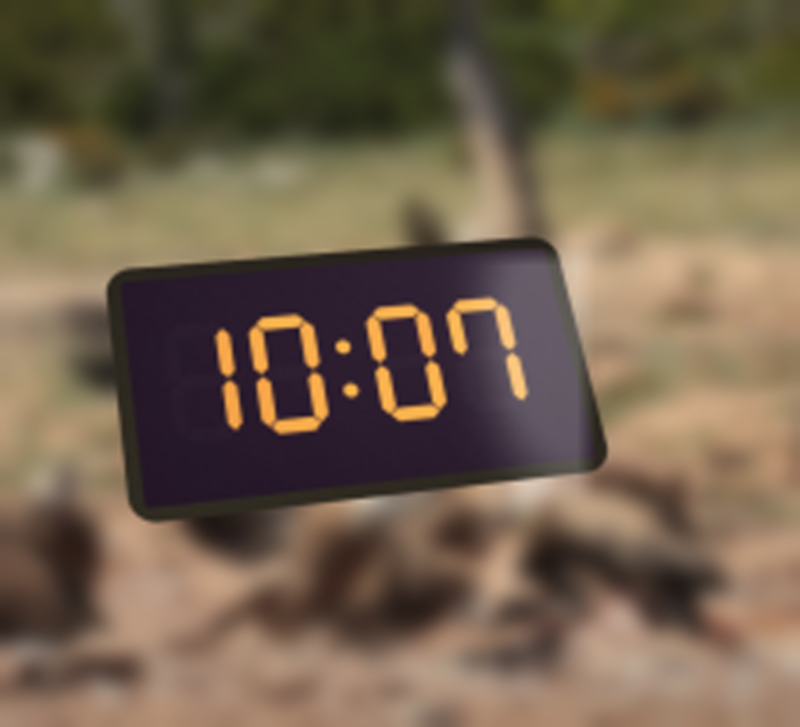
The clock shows **10:07**
